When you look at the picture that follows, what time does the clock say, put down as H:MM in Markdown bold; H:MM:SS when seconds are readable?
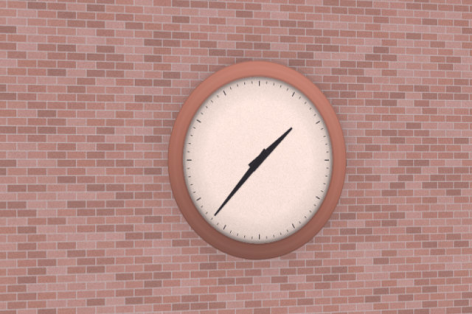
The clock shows **1:37**
